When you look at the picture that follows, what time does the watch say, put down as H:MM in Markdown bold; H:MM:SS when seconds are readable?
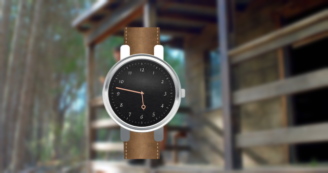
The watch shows **5:47**
